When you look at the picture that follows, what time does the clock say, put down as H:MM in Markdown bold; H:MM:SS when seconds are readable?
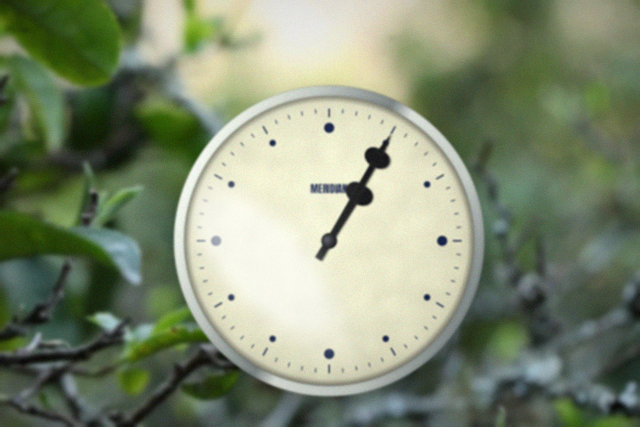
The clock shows **1:05**
